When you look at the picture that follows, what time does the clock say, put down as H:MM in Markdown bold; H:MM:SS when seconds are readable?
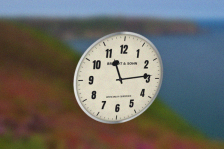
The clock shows **11:14**
